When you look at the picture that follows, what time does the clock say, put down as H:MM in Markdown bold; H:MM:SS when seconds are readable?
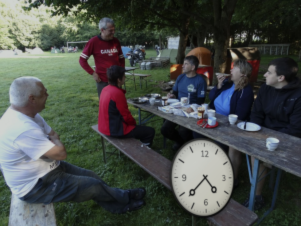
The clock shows **4:38**
